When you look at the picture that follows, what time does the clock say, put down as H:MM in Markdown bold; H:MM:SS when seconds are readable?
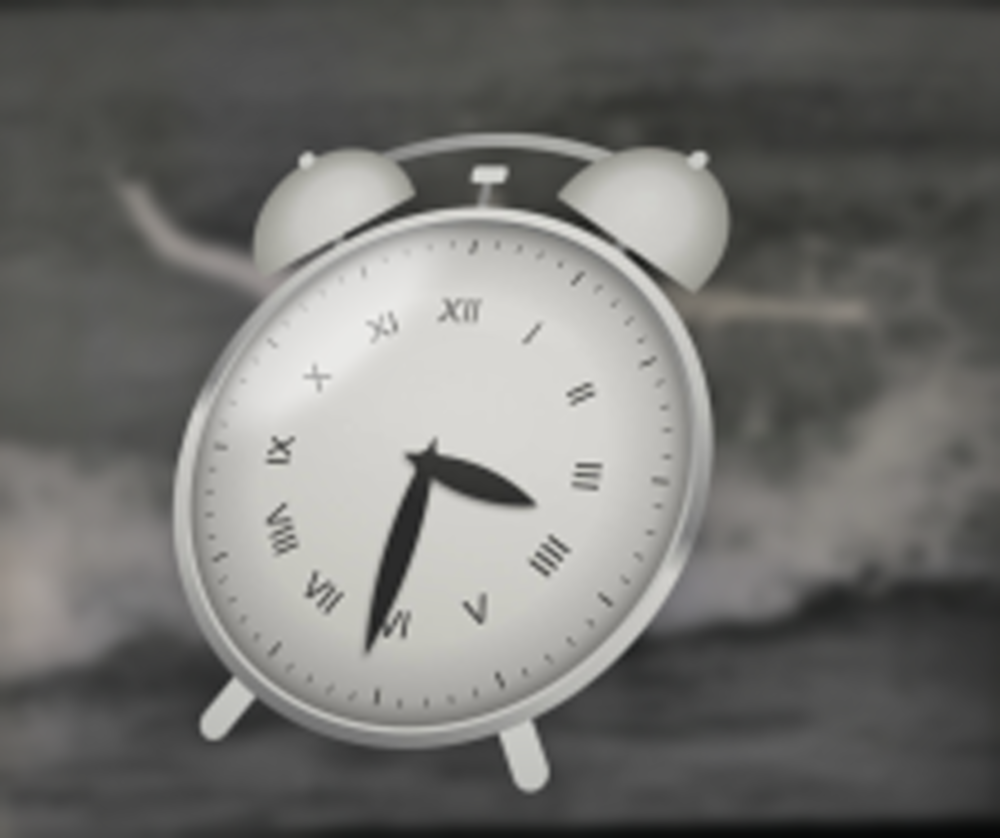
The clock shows **3:31**
